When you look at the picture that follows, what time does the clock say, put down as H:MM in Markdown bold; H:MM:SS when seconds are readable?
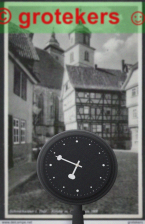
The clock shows **6:49**
